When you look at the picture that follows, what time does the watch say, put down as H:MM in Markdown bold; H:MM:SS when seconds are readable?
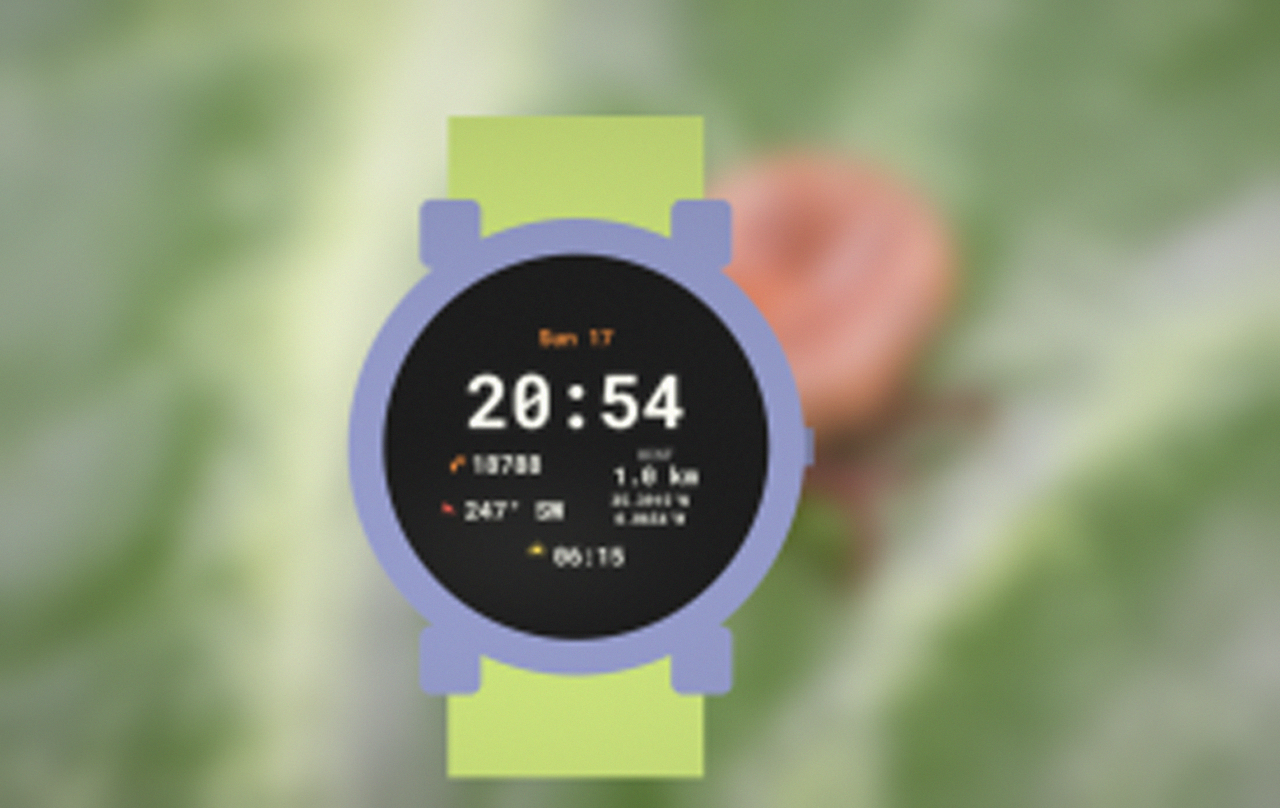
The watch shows **20:54**
